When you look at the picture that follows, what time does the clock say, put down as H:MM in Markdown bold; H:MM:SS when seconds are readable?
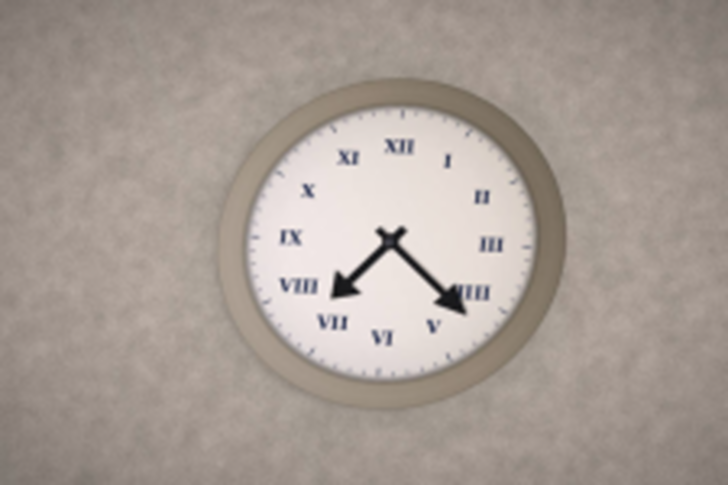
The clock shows **7:22**
